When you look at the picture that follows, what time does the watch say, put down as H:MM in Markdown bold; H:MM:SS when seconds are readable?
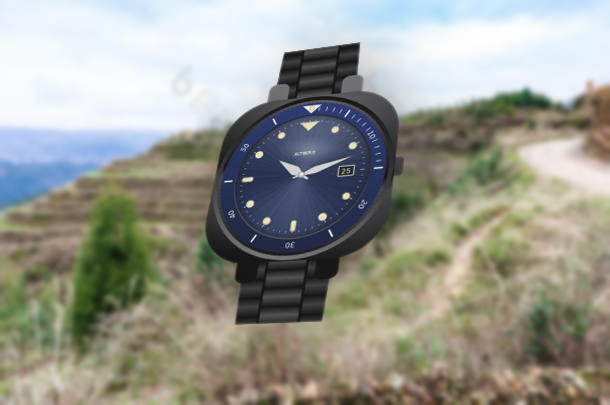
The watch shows **10:12**
